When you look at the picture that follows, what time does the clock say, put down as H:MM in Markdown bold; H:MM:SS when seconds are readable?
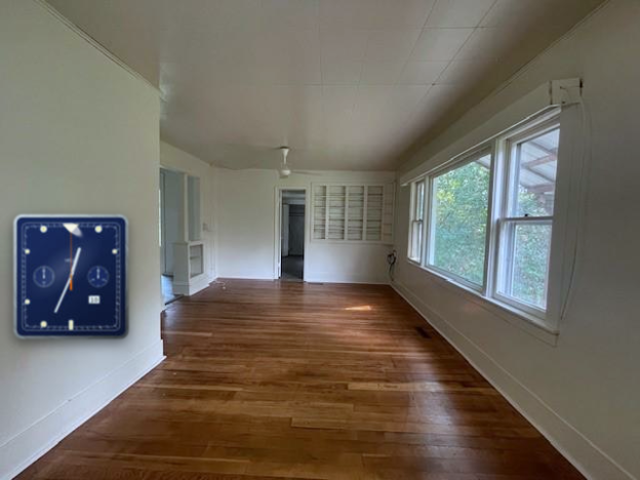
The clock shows **12:34**
